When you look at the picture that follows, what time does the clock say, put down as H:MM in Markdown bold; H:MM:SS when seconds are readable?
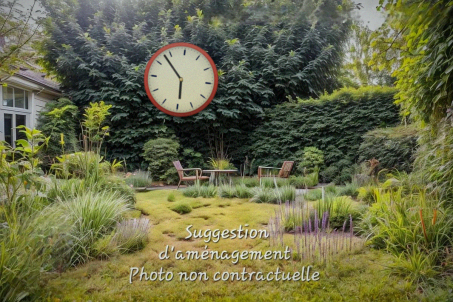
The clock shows **5:53**
